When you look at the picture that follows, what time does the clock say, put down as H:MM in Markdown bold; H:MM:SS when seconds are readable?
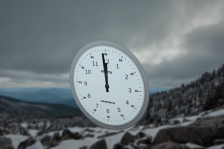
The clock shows **11:59**
